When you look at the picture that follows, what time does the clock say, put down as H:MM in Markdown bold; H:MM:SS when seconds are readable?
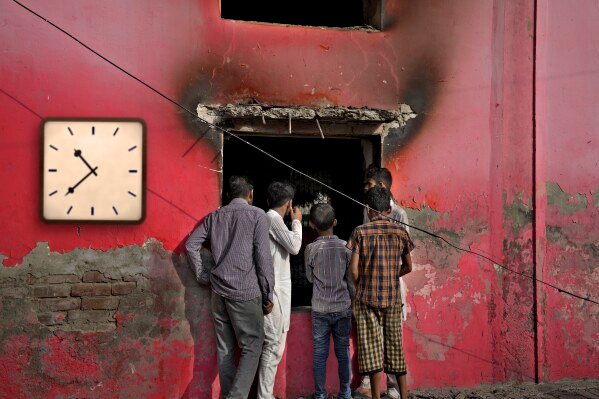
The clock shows **10:38**
